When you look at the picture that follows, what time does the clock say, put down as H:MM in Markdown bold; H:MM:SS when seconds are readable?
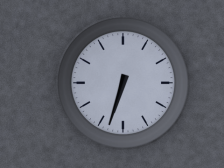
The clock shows **6:33**
